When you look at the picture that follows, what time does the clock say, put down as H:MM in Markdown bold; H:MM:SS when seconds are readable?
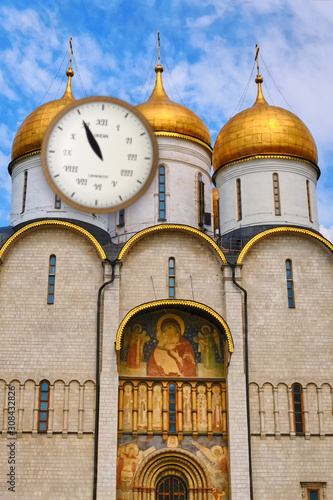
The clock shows **10:55**
